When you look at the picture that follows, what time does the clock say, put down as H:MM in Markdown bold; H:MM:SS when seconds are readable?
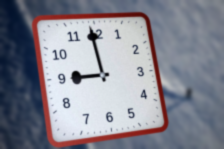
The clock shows **8:59**
